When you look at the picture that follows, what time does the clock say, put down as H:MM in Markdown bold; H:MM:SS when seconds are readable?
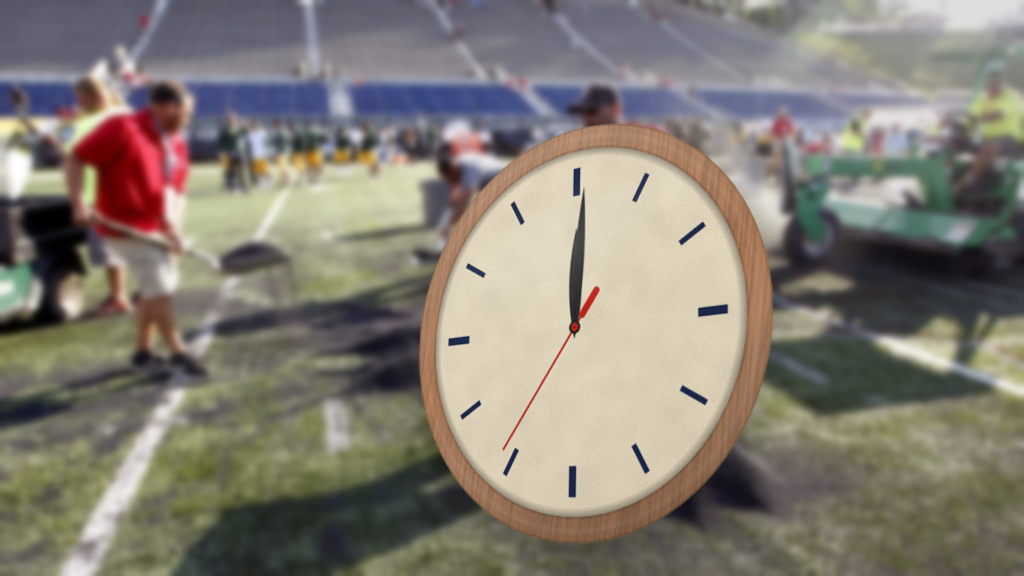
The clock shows **12:00:36**
